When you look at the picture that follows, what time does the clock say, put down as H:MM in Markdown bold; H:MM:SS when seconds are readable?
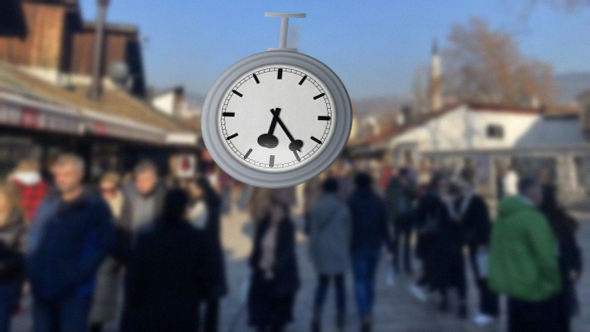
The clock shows **6:24**
